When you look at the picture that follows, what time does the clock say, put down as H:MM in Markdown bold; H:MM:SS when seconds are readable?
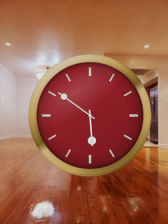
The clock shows **5:51**
